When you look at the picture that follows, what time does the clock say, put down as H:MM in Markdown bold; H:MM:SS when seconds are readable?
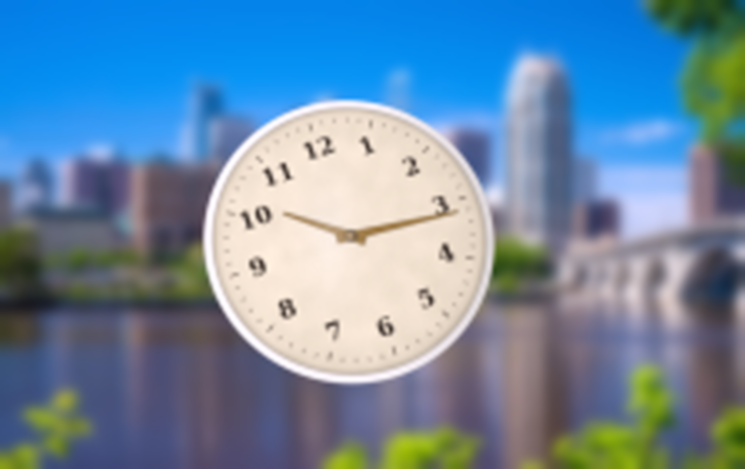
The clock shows **10:16**
